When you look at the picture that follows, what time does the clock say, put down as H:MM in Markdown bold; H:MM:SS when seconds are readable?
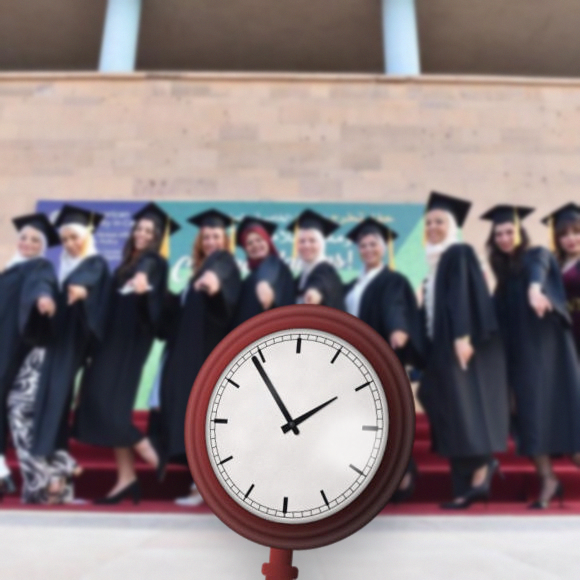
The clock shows **1:54**
